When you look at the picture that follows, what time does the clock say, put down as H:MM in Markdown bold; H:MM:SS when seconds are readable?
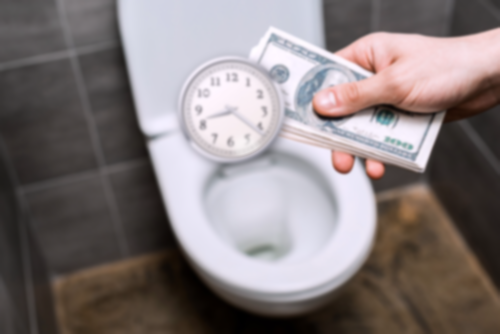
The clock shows **8:21**
